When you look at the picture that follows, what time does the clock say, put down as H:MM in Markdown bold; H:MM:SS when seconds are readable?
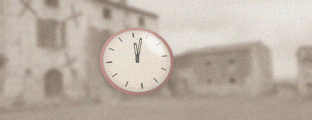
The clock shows **12:03**
